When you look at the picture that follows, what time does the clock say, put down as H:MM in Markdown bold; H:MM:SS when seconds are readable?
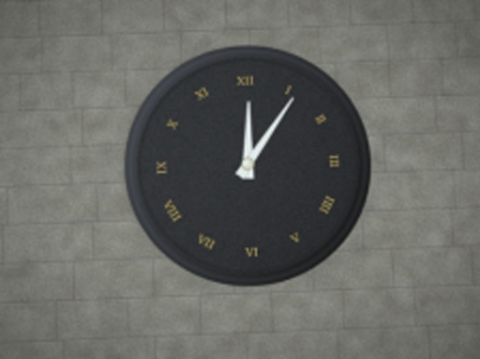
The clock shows **12:06**
